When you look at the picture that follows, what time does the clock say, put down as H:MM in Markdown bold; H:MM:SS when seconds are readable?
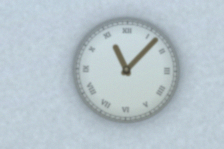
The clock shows **11:07**
